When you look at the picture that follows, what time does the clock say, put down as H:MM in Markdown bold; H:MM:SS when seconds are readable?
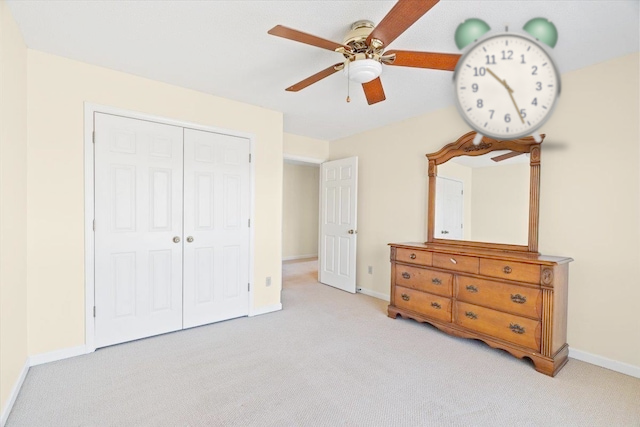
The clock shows **10:26**
